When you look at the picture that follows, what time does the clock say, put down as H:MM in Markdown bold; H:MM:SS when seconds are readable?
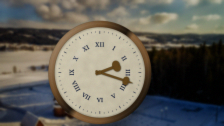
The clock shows **2:18**
